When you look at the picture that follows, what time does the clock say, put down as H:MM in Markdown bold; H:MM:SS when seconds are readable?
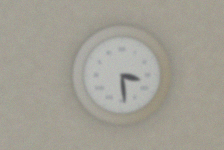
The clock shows **3:29**
